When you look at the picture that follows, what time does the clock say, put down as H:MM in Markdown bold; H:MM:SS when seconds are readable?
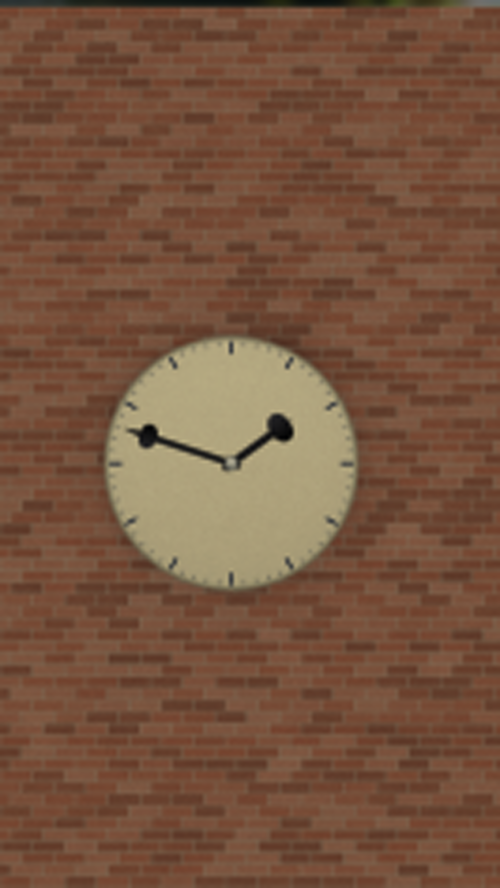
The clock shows **1:48**
